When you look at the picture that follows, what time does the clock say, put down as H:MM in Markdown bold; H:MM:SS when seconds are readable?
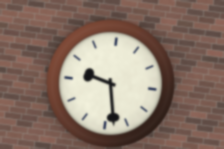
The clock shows **9:28**
